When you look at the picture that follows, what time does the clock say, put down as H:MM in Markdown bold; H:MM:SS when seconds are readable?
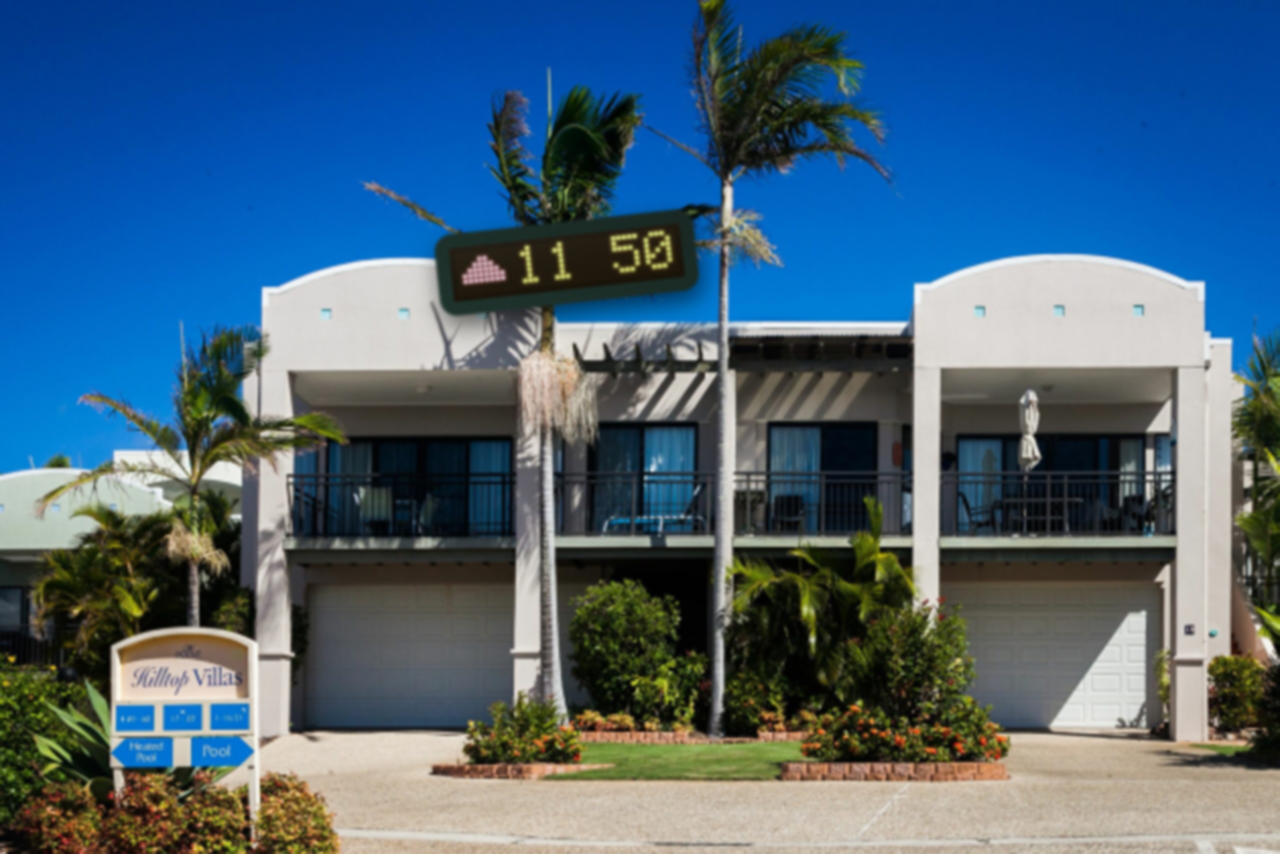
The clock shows **11:50**
